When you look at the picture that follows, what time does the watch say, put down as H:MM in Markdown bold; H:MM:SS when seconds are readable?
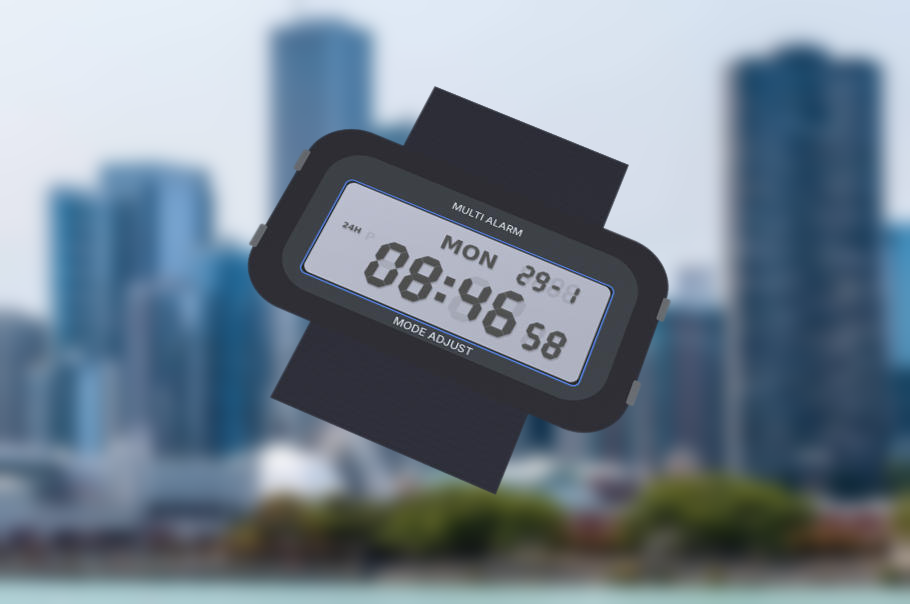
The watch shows **8:46:58**
